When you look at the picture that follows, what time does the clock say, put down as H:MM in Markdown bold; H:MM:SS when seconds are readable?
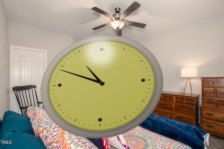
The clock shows **10:49**
